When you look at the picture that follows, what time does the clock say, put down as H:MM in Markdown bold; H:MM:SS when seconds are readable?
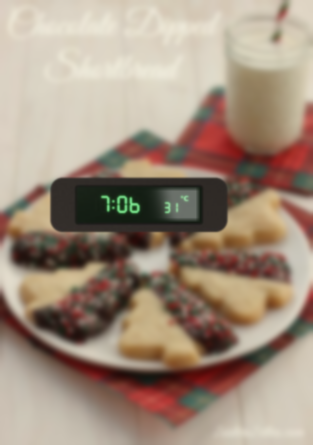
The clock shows **7:06**
